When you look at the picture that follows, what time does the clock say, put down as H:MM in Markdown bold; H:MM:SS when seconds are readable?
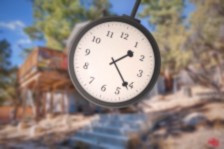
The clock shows **1:22**
